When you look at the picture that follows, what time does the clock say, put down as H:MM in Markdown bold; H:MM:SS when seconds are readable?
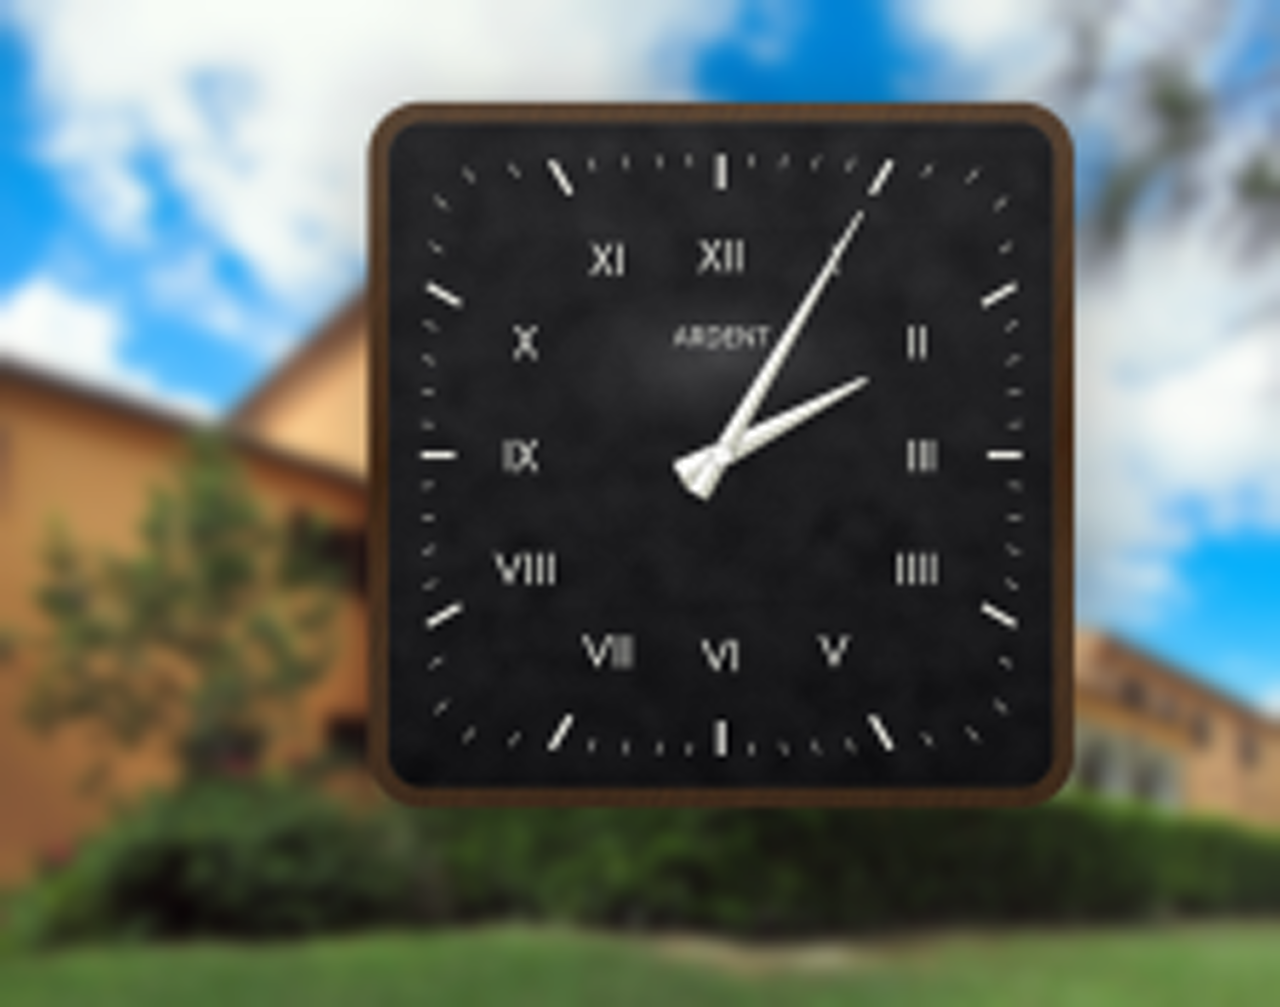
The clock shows **2:05**
